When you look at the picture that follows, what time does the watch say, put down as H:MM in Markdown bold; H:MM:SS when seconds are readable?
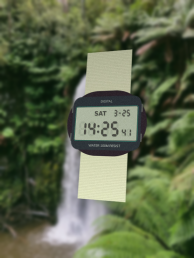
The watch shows **14:25:41**
